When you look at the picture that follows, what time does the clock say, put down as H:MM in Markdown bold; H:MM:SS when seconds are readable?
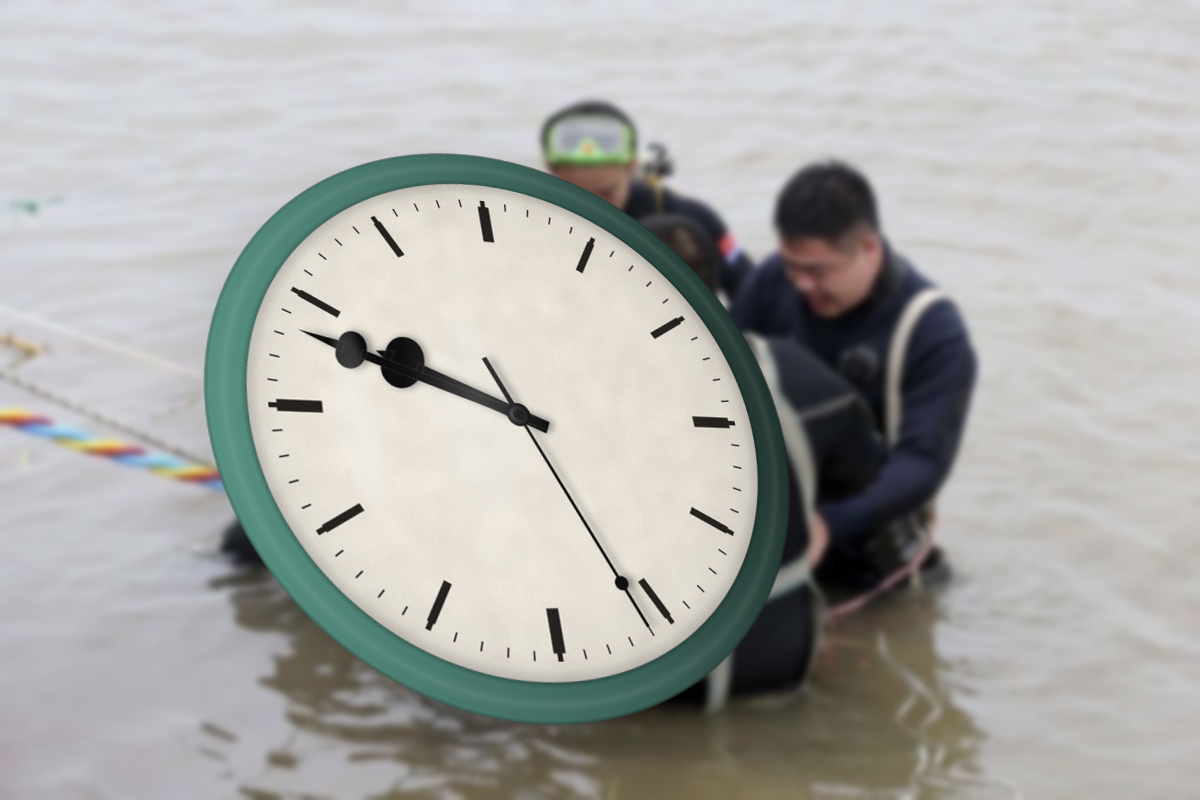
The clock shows **9:48:26**
